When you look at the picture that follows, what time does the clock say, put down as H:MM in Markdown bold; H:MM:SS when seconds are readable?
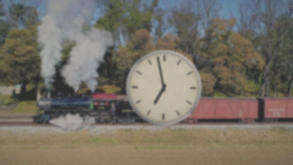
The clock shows **6:58**
